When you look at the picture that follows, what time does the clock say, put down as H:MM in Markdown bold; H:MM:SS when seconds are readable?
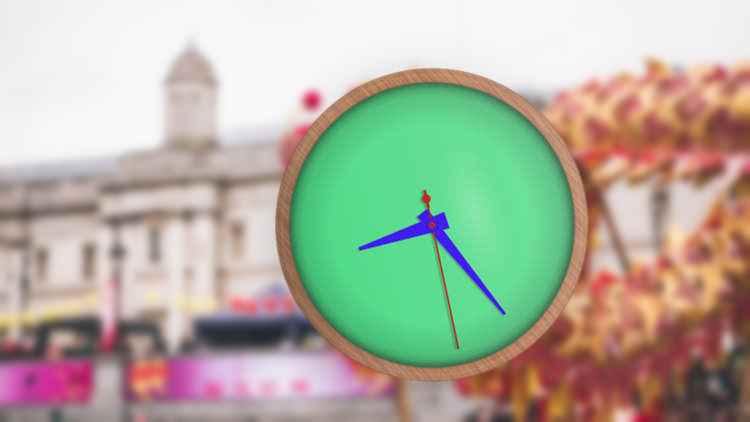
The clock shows **8:23:28**
